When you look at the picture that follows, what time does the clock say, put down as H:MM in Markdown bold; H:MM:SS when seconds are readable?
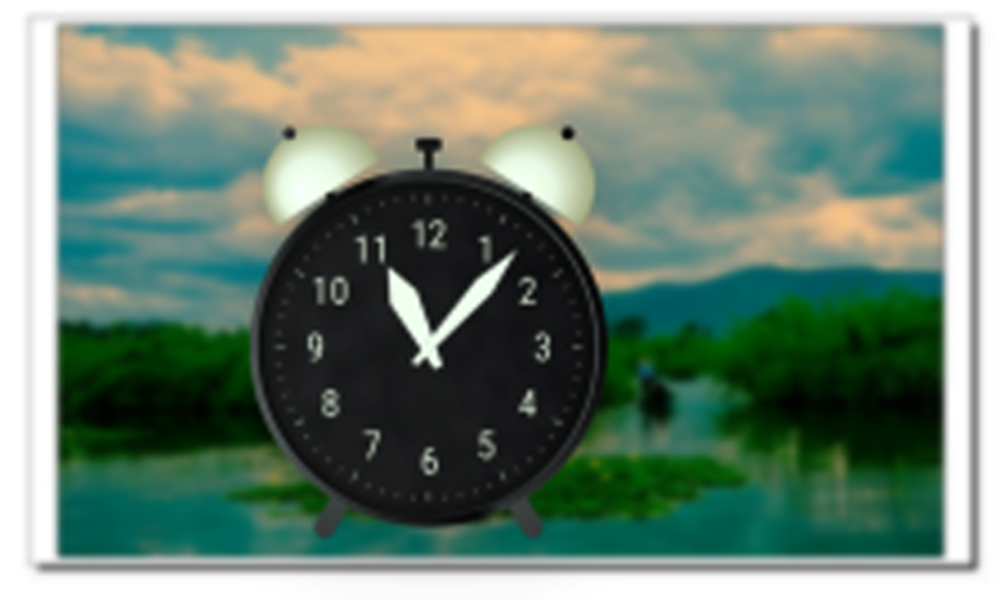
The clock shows **11:07**
